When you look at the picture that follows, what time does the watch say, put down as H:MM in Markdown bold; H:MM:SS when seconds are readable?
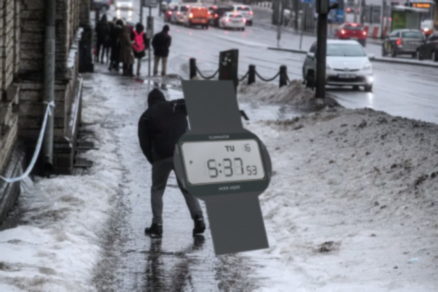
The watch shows **5:37**
